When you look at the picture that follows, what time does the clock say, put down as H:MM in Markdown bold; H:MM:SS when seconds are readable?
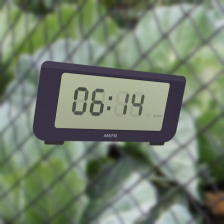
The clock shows **6:14**
